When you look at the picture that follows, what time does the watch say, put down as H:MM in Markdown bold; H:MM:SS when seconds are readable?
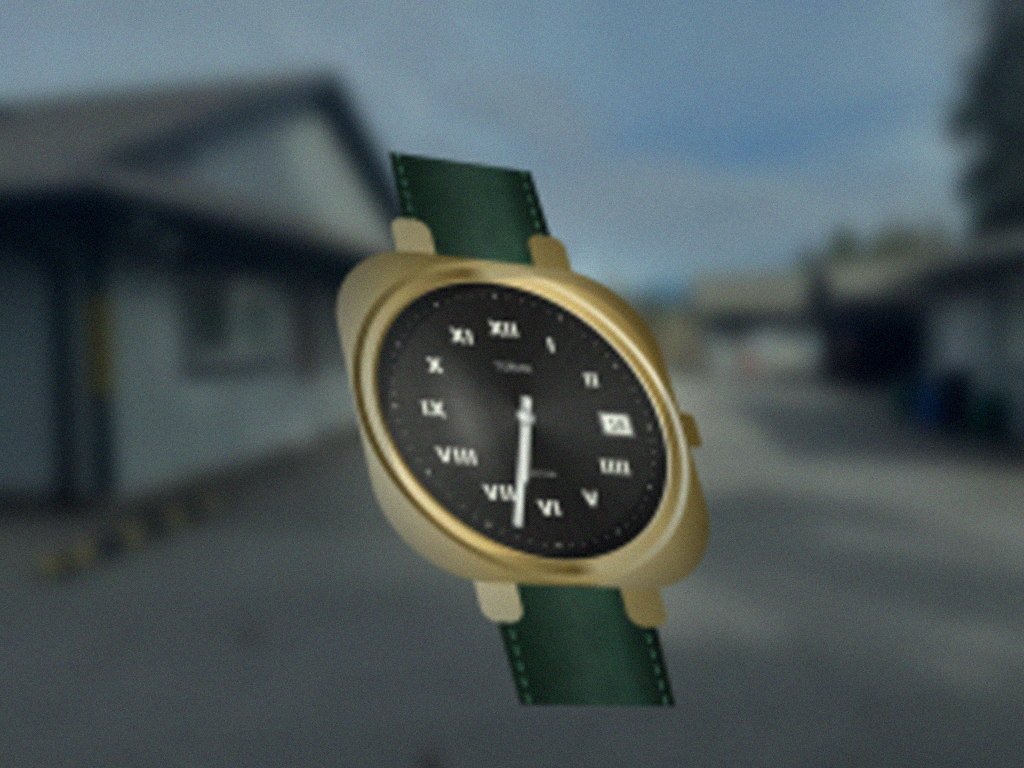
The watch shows **6:33**
